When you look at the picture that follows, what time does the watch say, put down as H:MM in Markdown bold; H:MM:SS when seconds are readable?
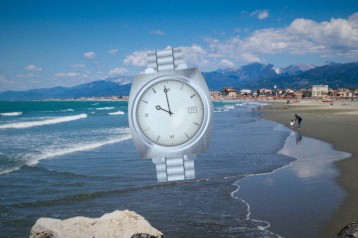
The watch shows **9:59**
